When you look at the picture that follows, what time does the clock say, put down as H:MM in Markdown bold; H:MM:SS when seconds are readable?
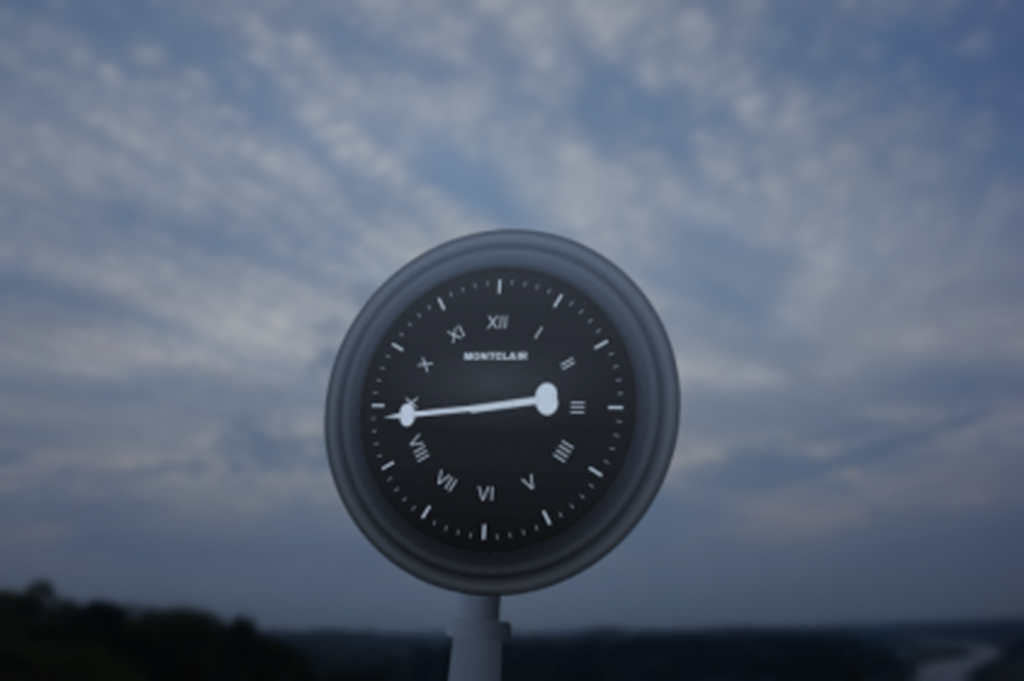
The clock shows **2:44**
